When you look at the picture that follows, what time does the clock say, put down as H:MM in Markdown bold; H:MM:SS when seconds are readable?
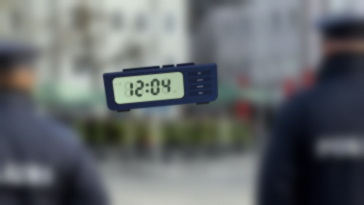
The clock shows **12:04**
